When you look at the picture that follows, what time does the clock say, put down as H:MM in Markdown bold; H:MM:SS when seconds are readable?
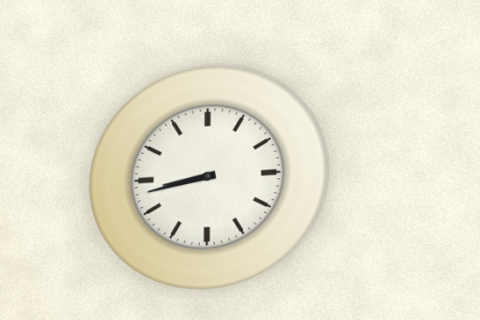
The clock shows **8:43**
